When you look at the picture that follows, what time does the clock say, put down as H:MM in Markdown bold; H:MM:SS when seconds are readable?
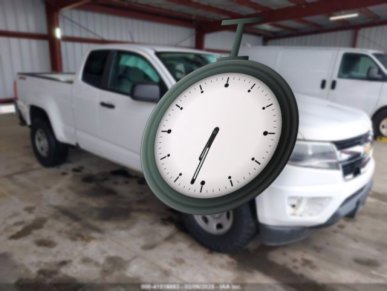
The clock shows **6:32**
